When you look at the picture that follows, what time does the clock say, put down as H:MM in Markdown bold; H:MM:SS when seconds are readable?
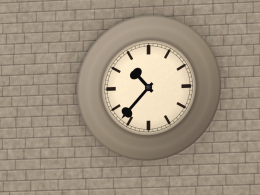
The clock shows **10:37**
